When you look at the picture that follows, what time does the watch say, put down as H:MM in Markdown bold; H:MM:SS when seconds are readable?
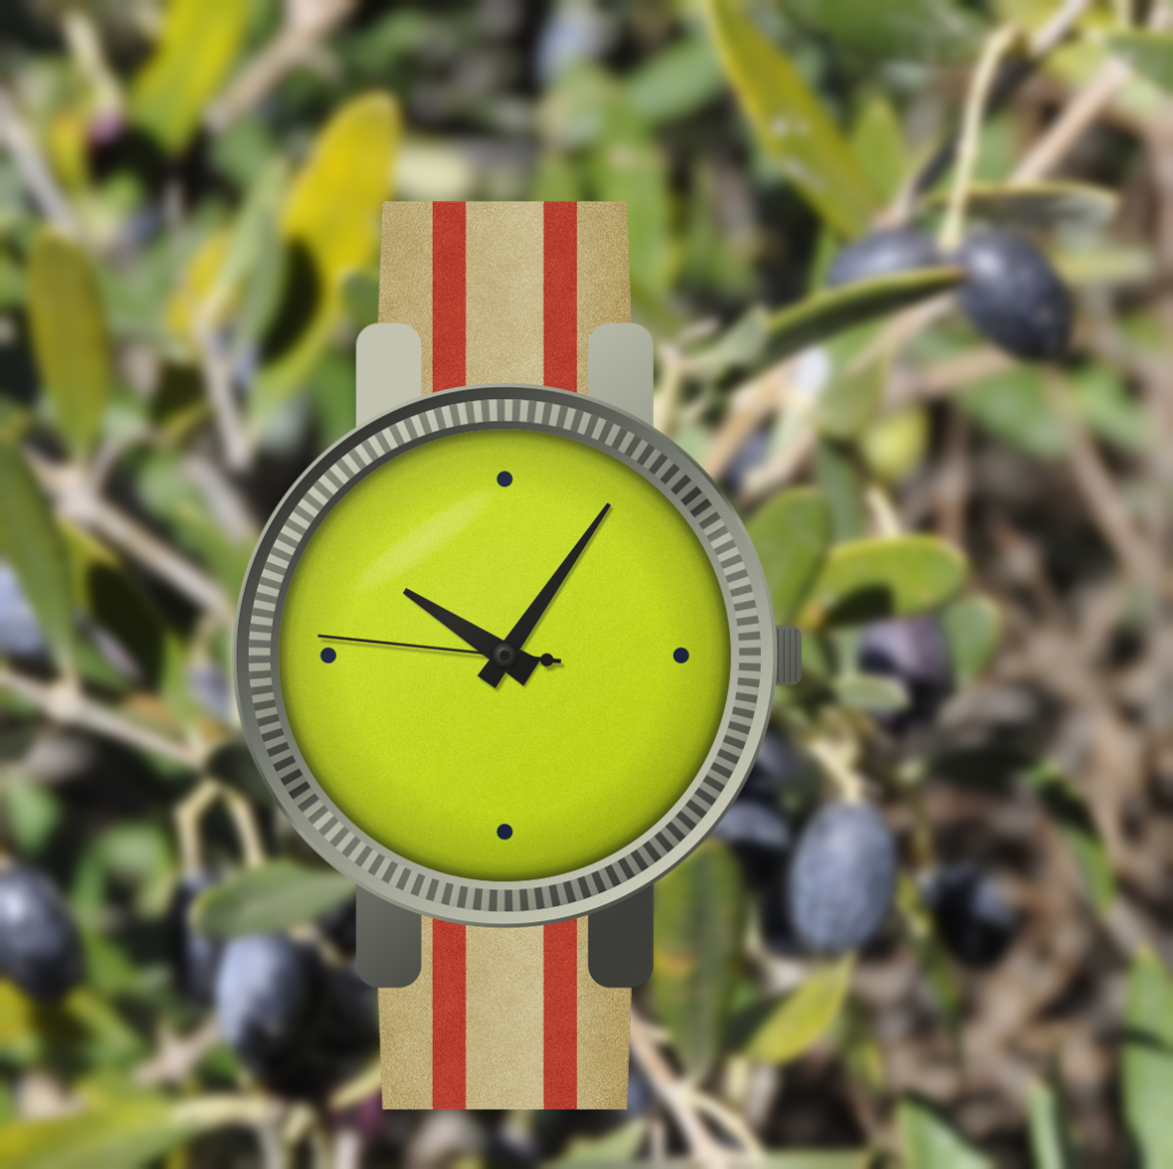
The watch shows **10:05:46**
